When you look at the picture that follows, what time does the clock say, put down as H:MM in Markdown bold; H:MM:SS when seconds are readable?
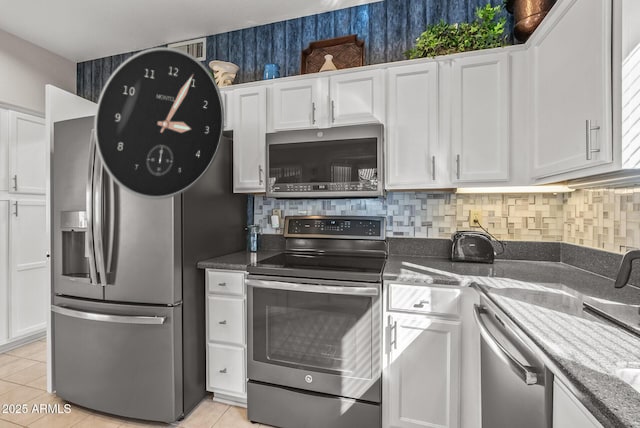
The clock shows **3:04**
